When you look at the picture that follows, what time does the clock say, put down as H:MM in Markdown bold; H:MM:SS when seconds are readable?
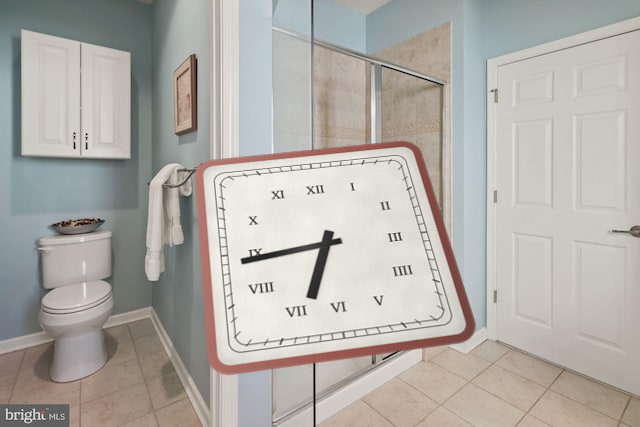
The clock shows **6:44**
